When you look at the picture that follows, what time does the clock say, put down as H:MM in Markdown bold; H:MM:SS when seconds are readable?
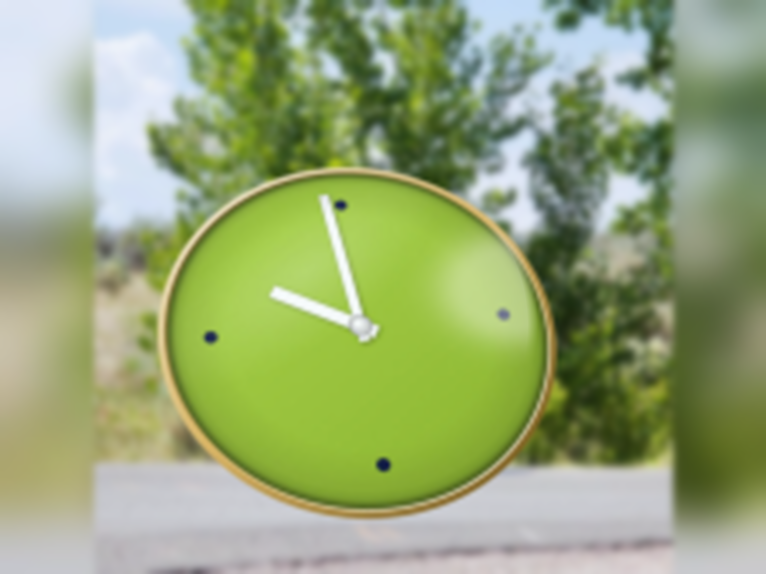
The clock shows **9:59**
